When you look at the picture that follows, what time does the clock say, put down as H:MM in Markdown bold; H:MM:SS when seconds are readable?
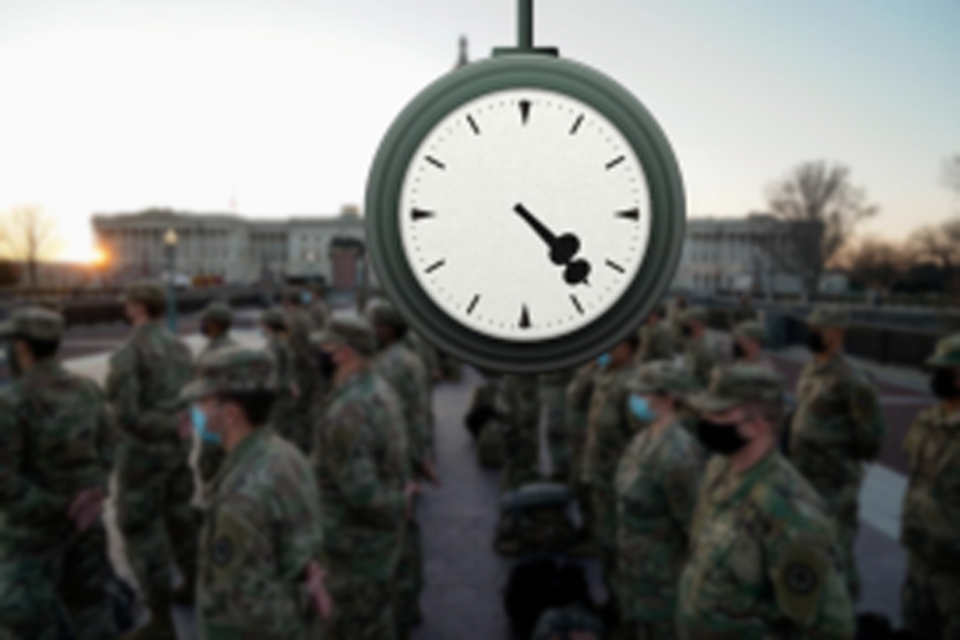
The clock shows **4:23**
